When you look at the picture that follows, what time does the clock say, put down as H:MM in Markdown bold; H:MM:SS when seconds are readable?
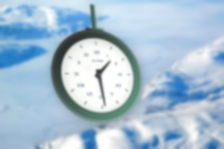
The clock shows **1:29**
